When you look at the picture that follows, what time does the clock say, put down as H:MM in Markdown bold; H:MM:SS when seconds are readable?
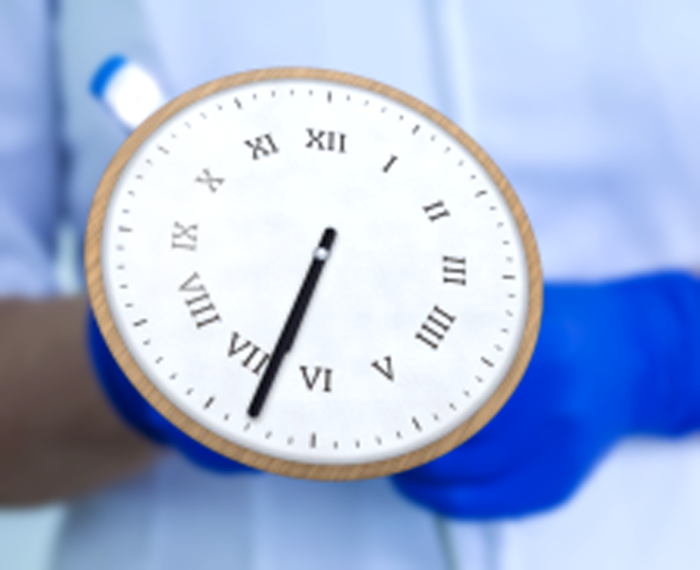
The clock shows **6:33**
